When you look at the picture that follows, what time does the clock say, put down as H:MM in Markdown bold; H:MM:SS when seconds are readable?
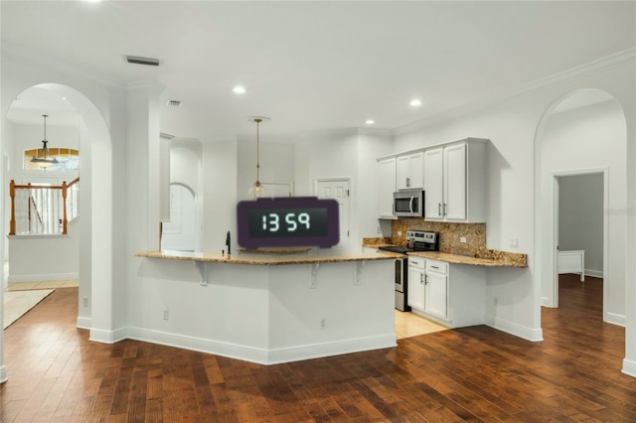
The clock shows **13:59**
